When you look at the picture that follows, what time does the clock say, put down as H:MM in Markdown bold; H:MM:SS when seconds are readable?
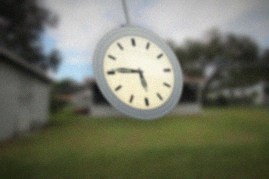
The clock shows **5:46**
